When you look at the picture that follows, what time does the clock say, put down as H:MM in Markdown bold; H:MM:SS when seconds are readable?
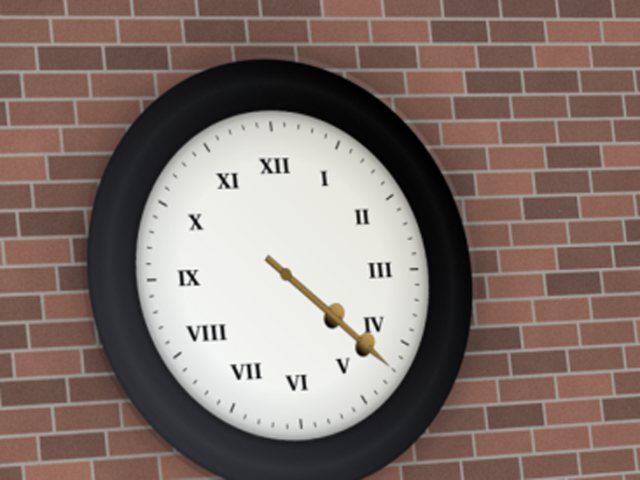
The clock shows **4:22**
